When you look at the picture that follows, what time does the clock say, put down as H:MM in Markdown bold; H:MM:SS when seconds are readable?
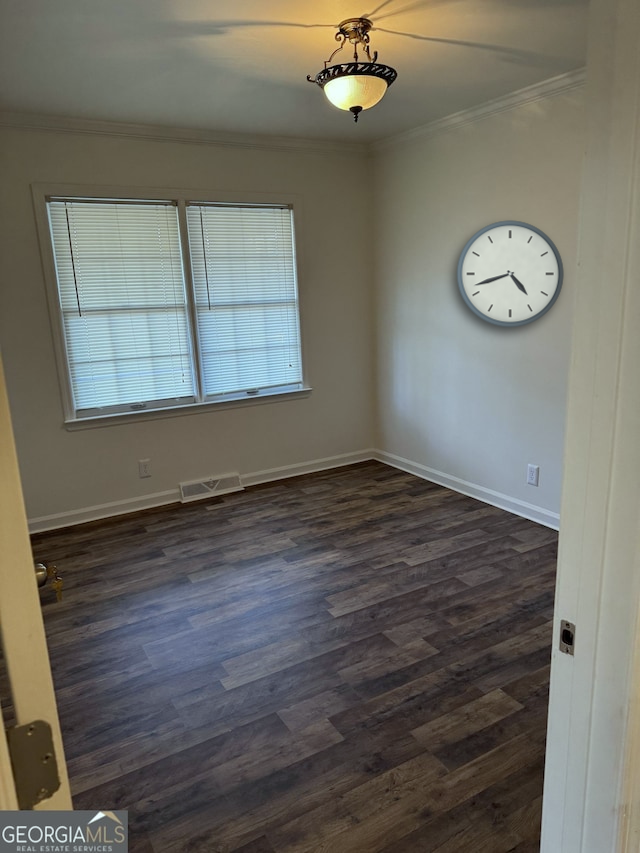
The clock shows **4:42**
